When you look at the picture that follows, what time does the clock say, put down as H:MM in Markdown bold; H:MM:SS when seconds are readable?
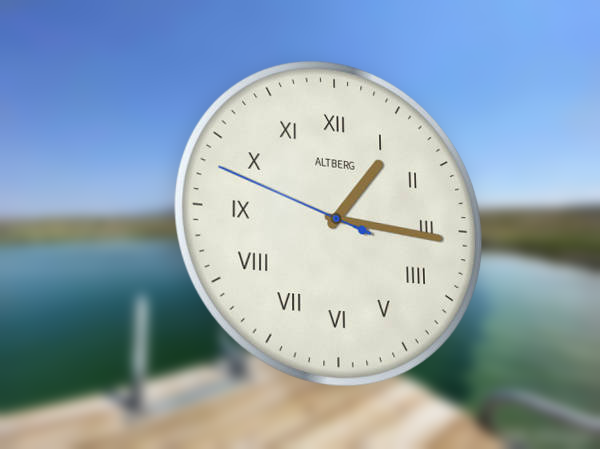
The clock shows **1:15:48**
